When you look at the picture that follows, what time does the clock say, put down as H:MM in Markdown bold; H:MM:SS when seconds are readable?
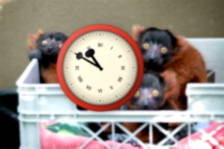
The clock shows **10:50**
